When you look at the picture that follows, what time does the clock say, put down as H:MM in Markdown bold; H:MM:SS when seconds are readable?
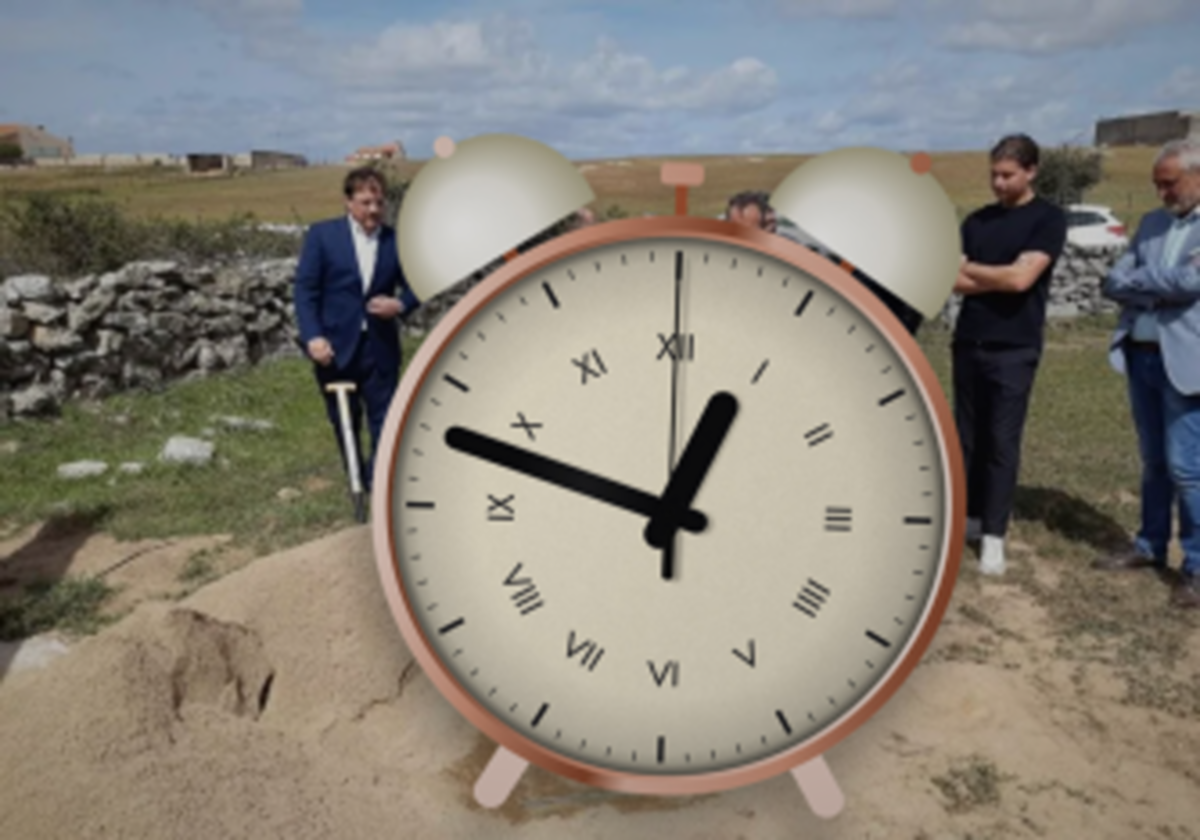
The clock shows **12:48:00**
